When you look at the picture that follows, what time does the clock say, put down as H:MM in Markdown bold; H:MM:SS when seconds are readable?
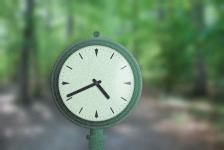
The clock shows **4:41**
